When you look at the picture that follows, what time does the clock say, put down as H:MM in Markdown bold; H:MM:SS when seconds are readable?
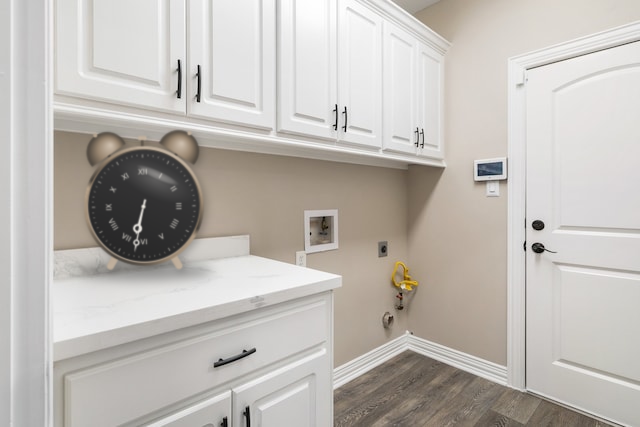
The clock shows **6:32**
